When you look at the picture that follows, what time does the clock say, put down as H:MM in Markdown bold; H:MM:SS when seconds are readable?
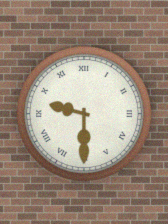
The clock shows **9:30**
